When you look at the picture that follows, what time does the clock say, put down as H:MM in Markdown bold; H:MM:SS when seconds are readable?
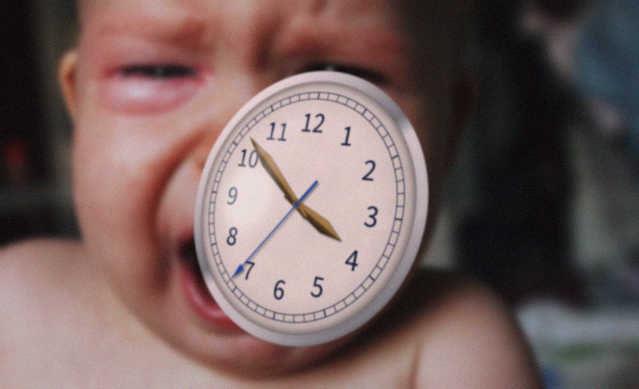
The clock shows **3:51:36**
